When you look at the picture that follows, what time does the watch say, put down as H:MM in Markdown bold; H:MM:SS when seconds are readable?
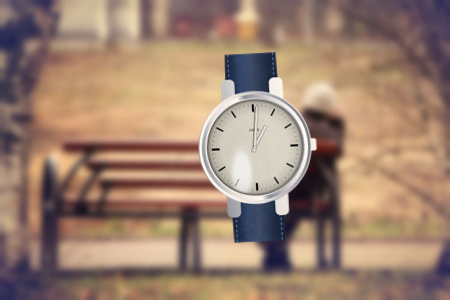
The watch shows **1:01**
